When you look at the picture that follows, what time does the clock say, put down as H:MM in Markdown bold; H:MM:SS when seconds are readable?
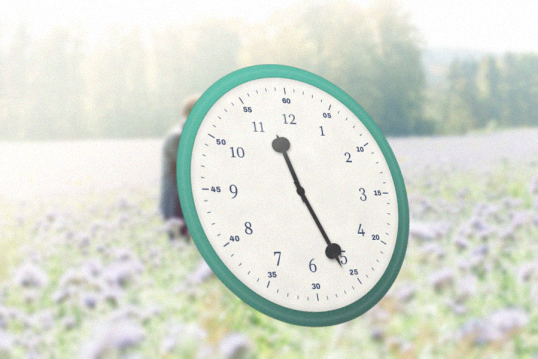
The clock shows **11:26**
